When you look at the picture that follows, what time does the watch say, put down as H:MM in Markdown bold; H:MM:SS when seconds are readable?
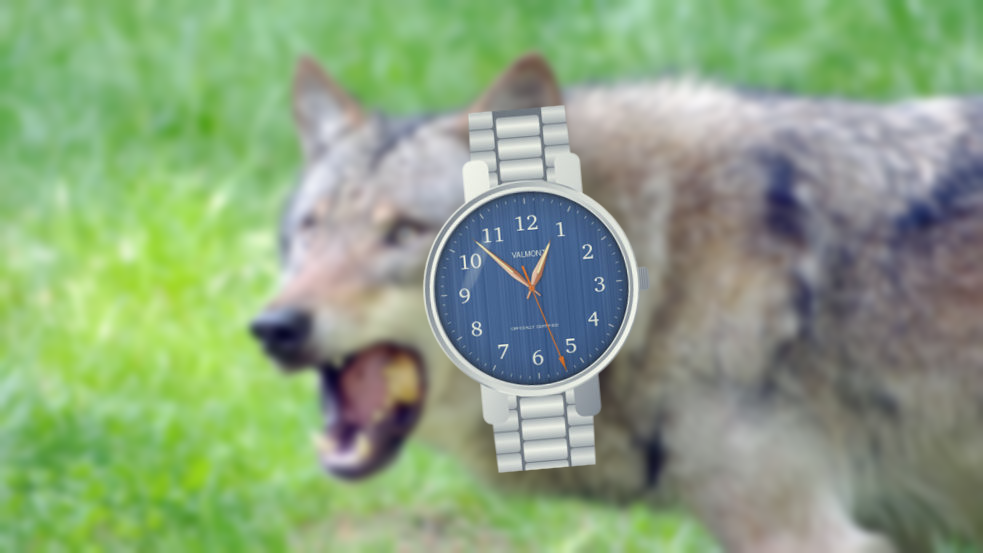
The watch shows **12:52:27**
